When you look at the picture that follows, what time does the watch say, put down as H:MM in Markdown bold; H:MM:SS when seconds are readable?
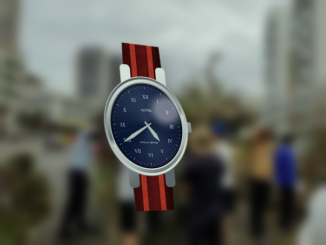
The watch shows **4:40**
